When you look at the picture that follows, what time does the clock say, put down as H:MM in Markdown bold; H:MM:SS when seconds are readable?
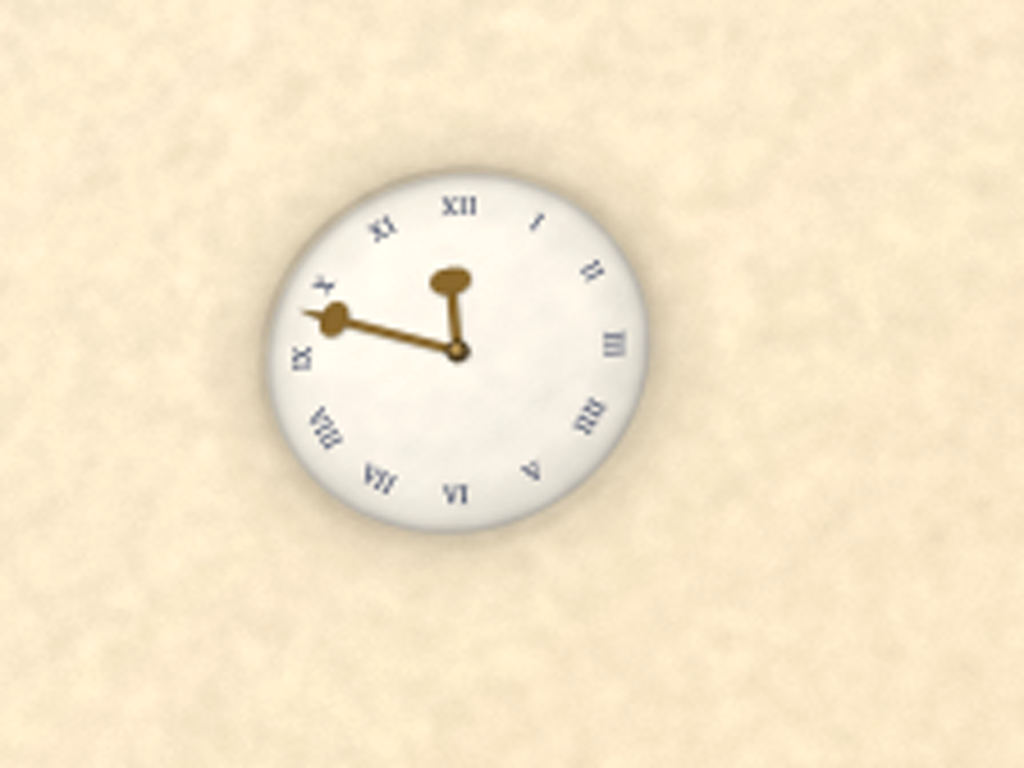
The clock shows **11:48**
